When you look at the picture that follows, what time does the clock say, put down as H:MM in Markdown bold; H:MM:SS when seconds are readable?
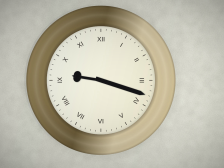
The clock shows **9:18**
